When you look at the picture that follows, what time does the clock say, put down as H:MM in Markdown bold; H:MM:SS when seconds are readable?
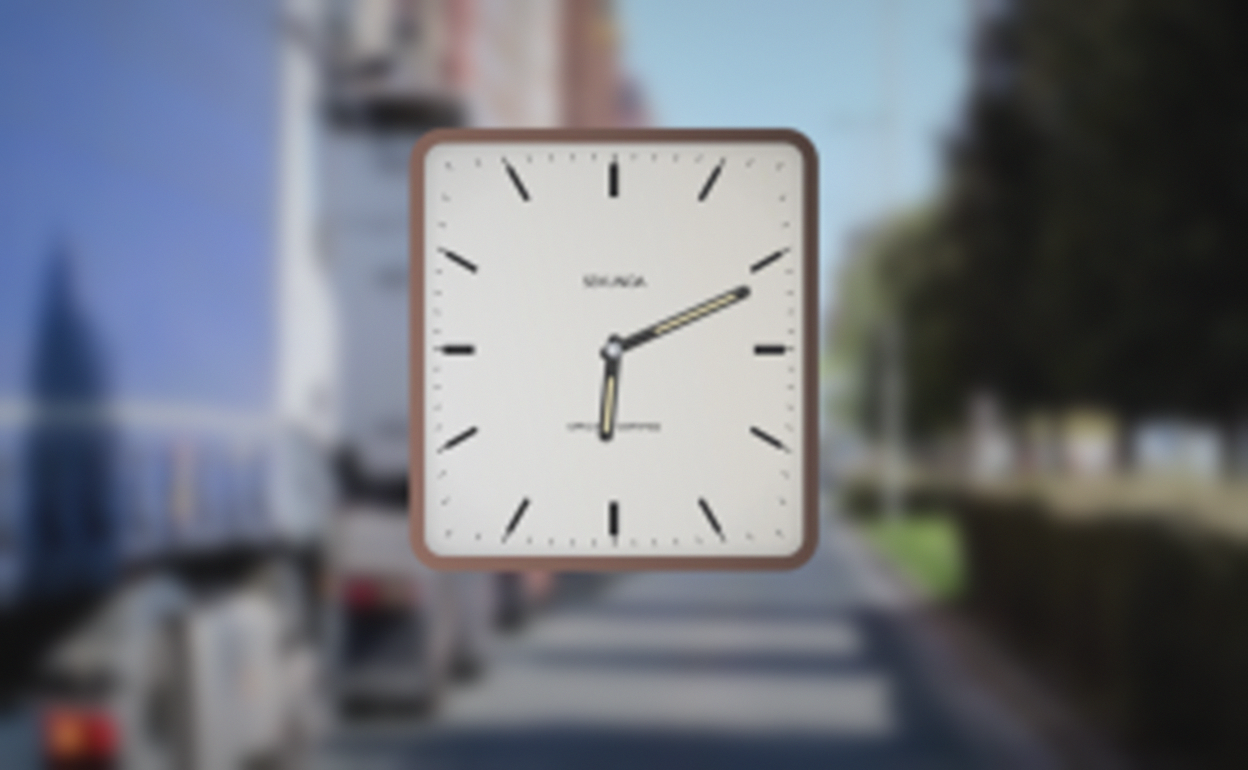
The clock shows **6:11**
